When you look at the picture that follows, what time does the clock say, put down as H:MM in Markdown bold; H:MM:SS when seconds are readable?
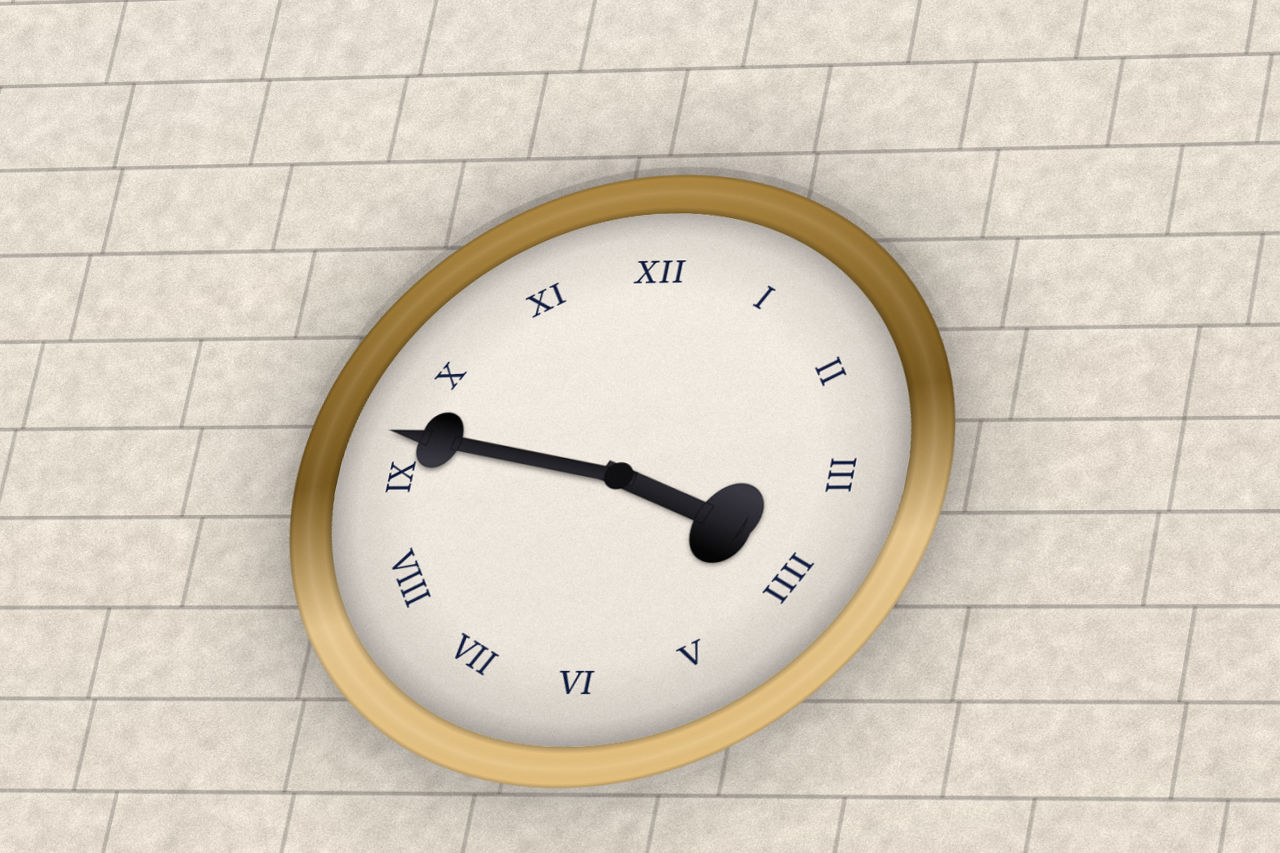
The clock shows **3:47**
